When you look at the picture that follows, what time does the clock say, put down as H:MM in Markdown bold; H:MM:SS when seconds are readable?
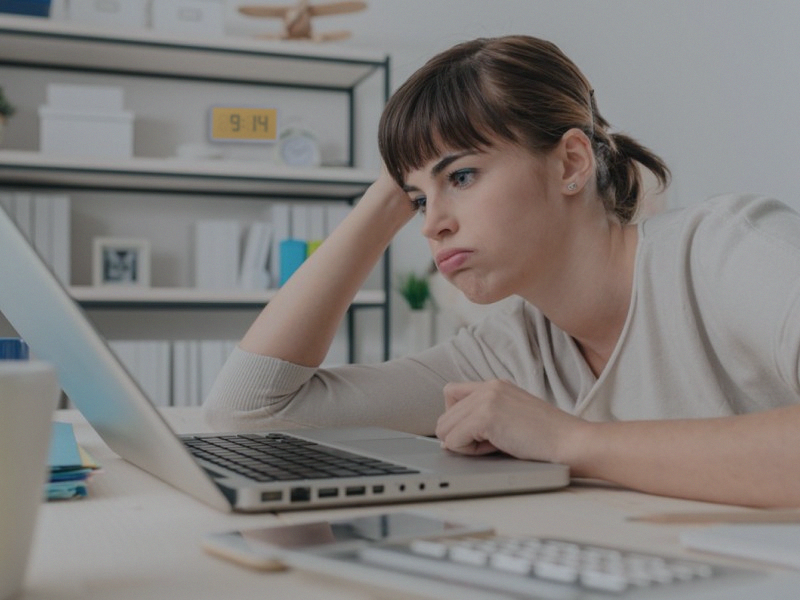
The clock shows **9:14**
